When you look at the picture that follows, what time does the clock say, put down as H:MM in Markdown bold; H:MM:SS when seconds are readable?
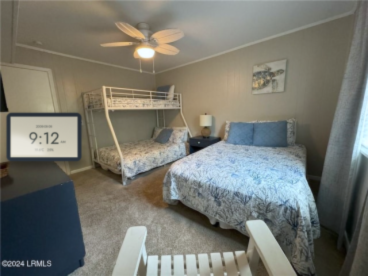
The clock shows **9:12**
